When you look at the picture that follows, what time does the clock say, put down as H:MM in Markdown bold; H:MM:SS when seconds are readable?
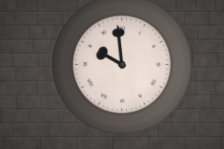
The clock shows **9:59**
